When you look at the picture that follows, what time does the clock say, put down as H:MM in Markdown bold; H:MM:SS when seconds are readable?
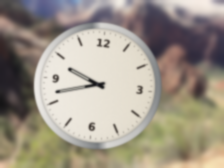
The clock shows **9:42**
